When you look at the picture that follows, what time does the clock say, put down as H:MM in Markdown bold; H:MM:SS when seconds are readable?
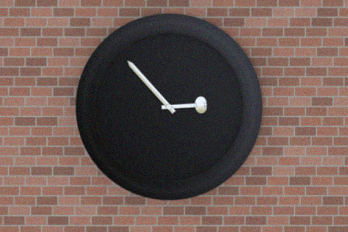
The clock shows **2:53**
